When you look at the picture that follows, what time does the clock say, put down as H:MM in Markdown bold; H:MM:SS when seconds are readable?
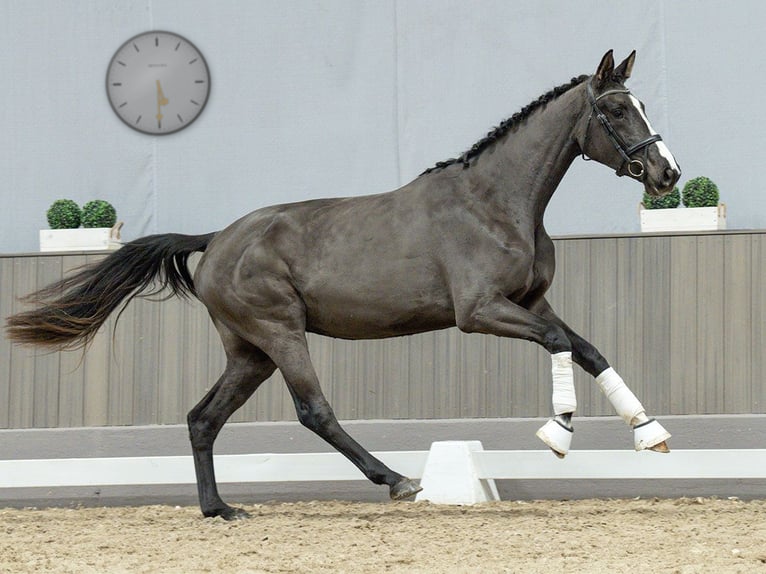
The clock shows **5:30**
